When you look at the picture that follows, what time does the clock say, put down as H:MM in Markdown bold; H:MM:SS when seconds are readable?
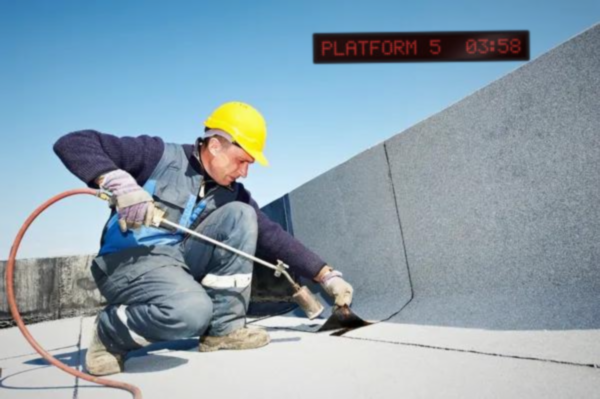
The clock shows **3:58**
